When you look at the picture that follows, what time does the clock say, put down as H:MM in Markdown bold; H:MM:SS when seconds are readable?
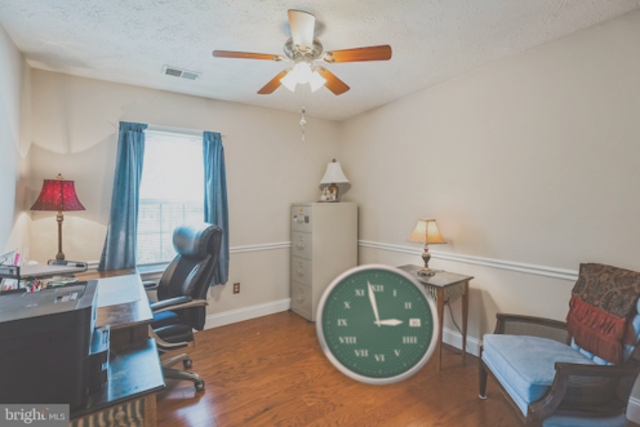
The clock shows **2:58**
